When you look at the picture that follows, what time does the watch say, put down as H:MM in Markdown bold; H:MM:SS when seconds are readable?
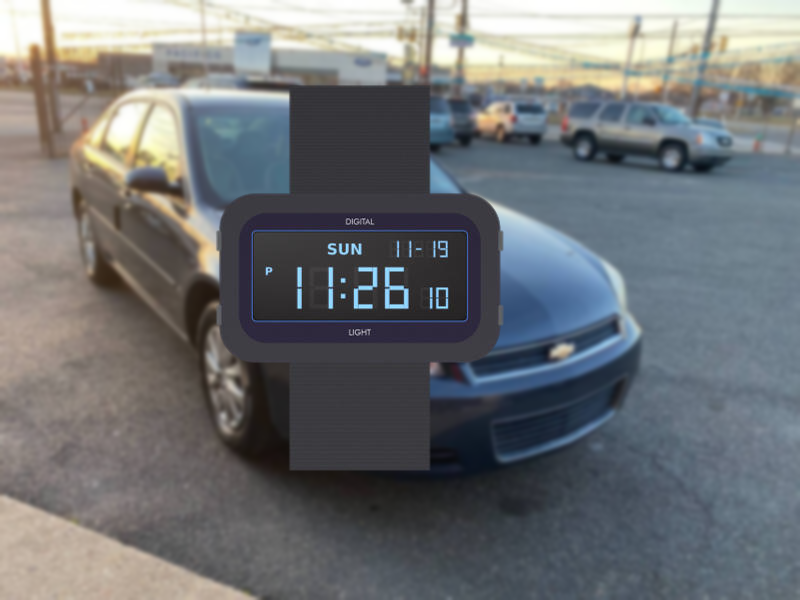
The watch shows **11:26:10**
